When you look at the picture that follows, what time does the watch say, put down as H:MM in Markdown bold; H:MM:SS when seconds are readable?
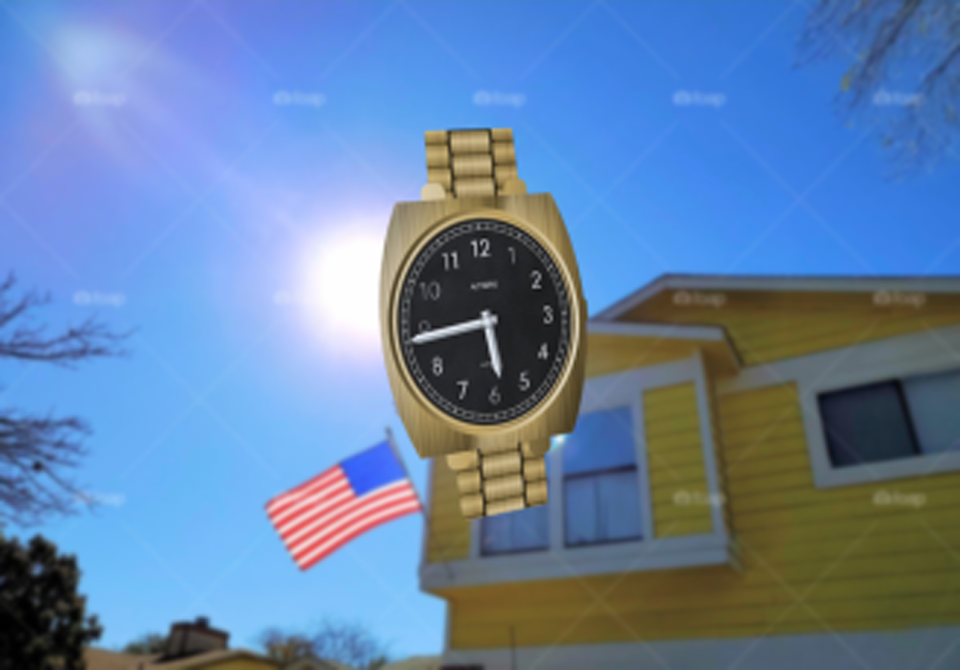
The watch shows **5:44**
